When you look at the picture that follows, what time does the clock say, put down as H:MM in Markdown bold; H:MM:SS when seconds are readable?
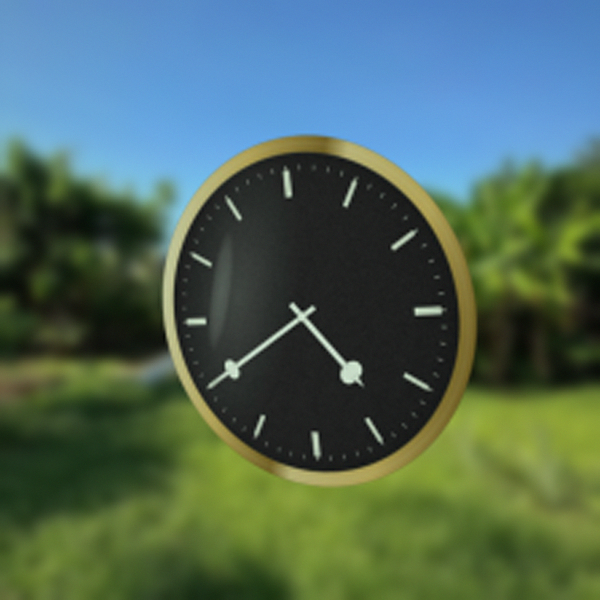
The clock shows **4:40**
